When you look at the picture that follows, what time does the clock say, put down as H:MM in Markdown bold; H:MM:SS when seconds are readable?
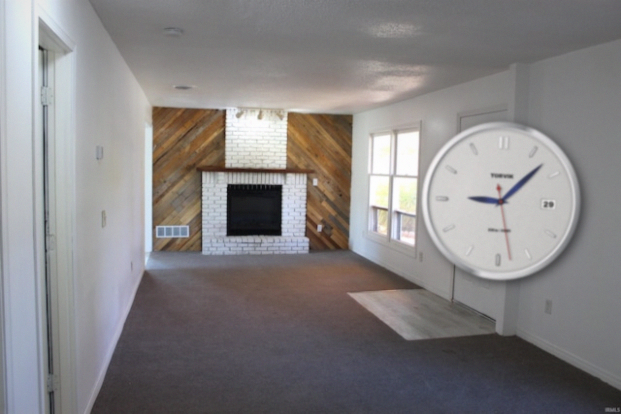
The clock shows **9:07:28**
